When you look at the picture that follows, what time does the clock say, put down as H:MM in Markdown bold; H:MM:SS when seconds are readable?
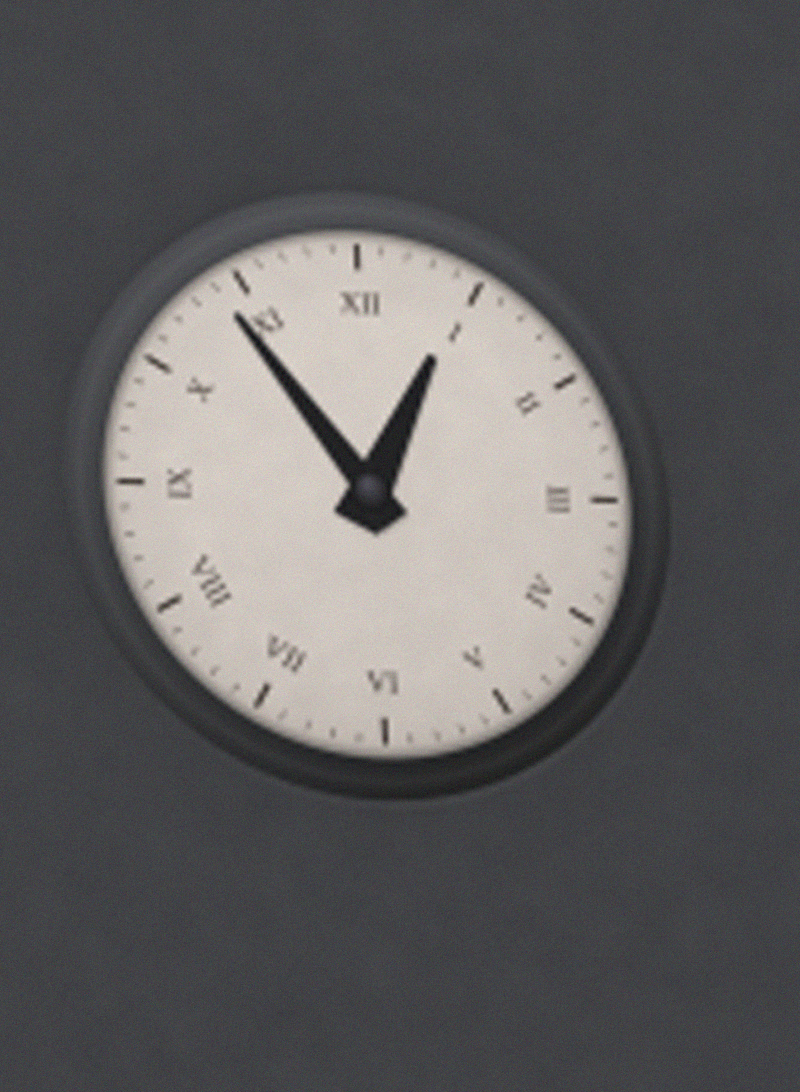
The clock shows **12:54**
